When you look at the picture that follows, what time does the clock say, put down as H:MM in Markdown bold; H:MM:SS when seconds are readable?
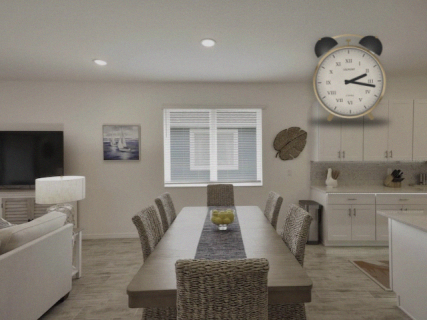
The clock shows **2:17**
